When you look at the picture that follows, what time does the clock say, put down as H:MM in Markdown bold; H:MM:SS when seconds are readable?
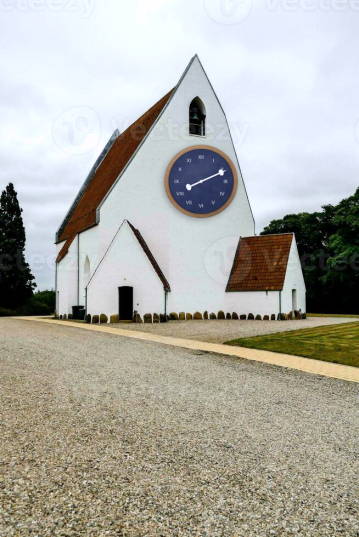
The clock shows **8:11**
